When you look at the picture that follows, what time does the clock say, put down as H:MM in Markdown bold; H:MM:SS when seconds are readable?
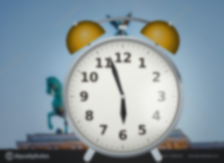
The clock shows **5:57**
